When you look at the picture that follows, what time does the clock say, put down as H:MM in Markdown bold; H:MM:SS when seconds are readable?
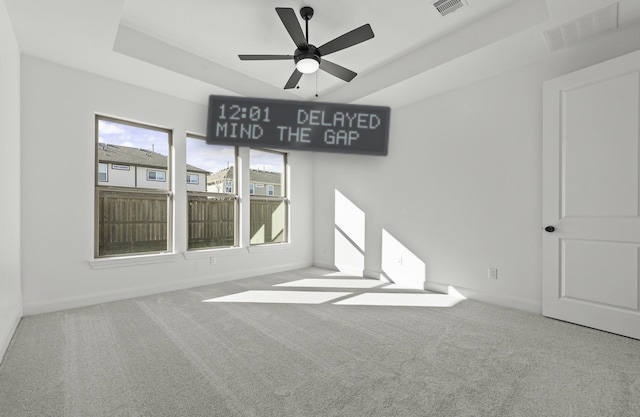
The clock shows **12:01**
